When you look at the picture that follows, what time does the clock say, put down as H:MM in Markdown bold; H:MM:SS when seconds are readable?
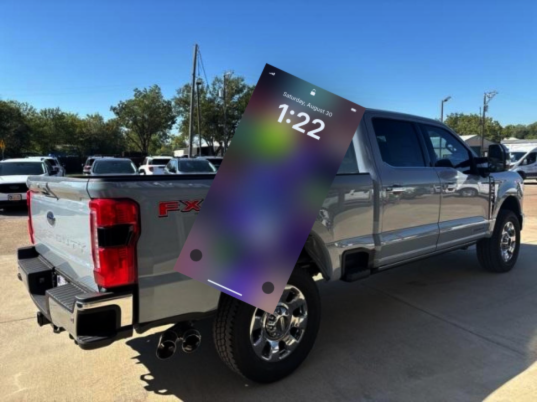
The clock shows **1:22**
